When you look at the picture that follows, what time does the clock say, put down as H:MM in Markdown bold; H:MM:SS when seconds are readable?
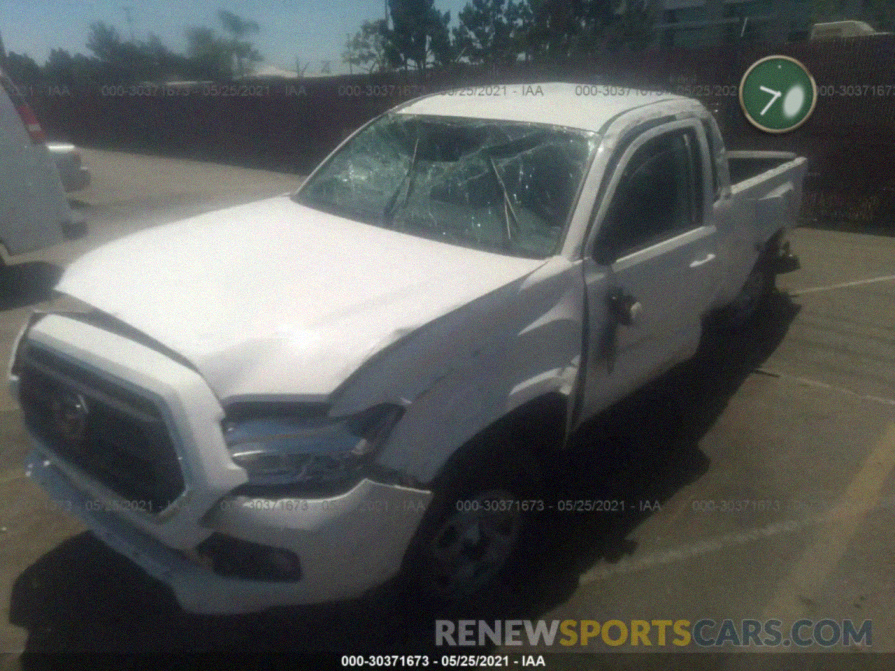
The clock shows **9:36**
